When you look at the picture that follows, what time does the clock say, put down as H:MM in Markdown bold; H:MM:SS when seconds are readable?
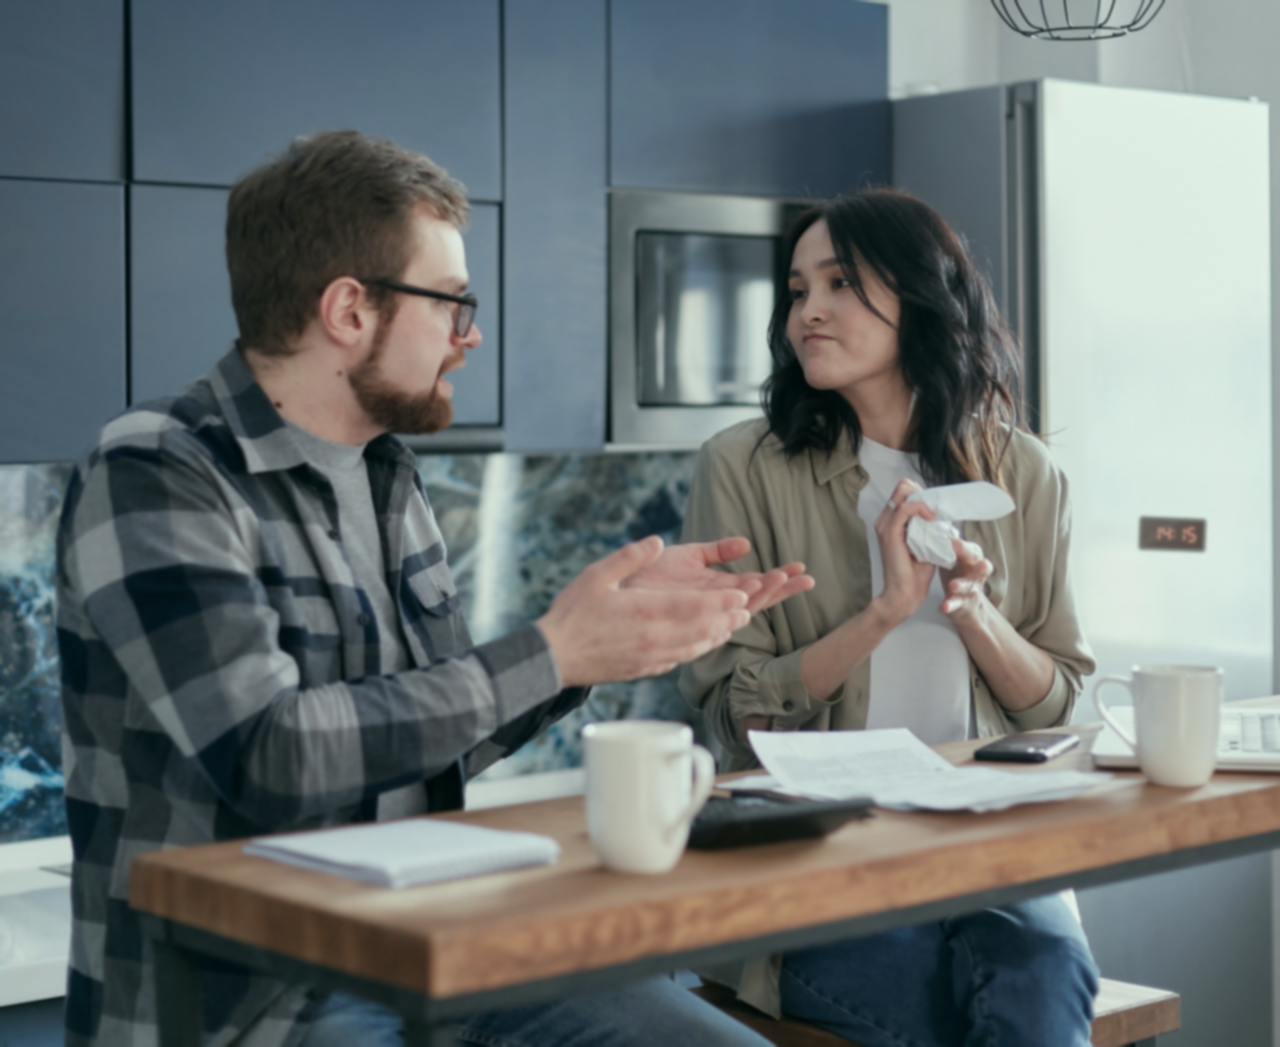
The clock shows **14:15**
